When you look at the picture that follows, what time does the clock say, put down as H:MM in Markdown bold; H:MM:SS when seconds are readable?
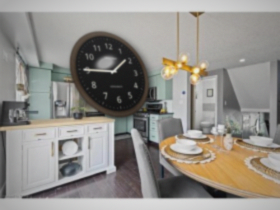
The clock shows **1:45**
